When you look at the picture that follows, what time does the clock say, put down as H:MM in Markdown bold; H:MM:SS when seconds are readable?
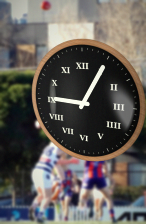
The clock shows **9:05**
